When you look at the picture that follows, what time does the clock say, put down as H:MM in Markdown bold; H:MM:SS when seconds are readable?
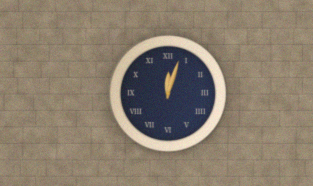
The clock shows **12:03**
